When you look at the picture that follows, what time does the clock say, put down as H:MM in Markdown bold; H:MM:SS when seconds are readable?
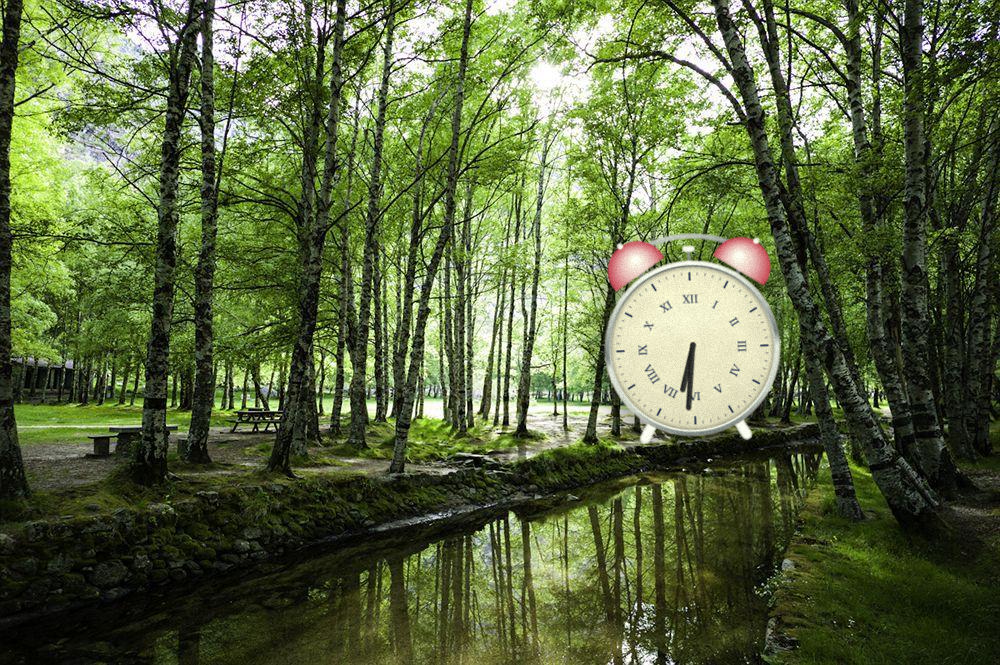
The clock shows **6:31**
